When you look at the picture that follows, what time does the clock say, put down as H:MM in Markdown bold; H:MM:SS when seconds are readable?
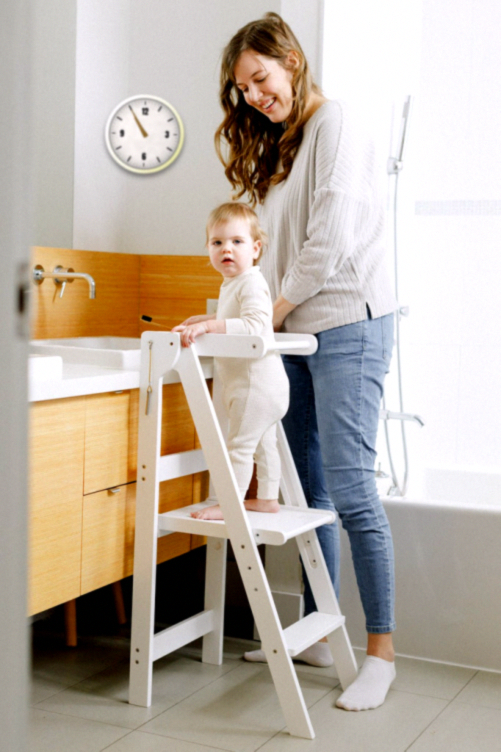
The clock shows **10:55**
